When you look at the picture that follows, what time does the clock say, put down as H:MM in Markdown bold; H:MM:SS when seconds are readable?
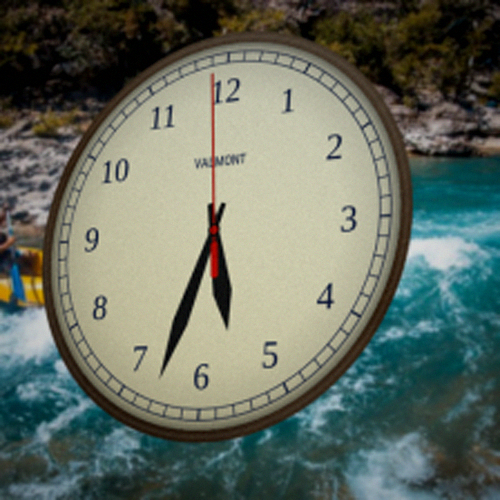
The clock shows **5:32:59**
